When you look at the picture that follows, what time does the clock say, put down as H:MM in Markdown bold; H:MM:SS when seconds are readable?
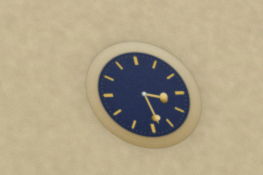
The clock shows **3:28**
